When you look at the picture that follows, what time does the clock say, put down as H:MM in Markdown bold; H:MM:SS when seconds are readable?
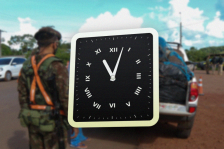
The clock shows **11:03**
